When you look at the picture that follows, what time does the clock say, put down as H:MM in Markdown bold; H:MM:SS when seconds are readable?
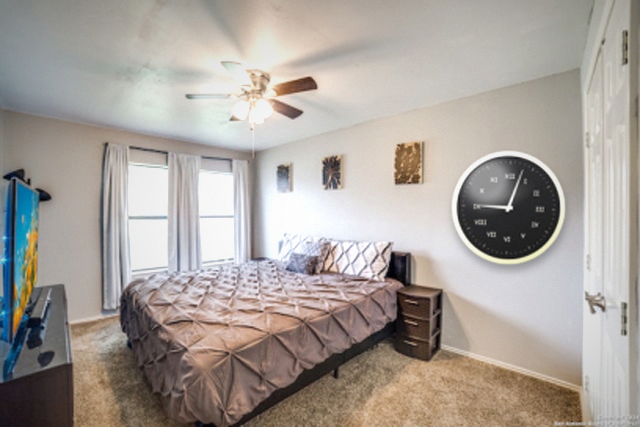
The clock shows **9:03**
